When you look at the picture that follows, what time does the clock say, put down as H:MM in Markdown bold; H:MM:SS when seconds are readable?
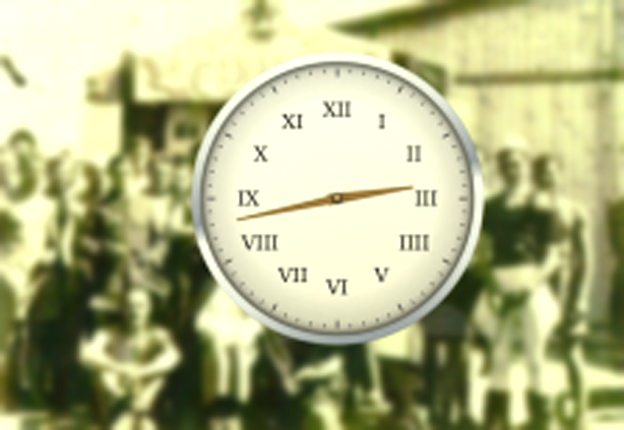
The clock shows **2:43**
